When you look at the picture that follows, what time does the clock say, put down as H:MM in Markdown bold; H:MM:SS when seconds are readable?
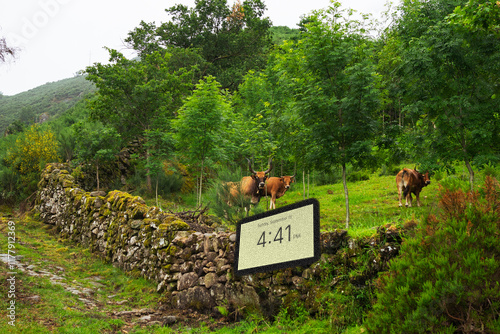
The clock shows **4:41**
